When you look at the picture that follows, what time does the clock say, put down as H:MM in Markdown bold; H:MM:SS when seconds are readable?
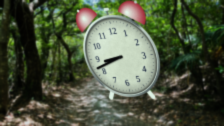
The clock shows **8:42**
